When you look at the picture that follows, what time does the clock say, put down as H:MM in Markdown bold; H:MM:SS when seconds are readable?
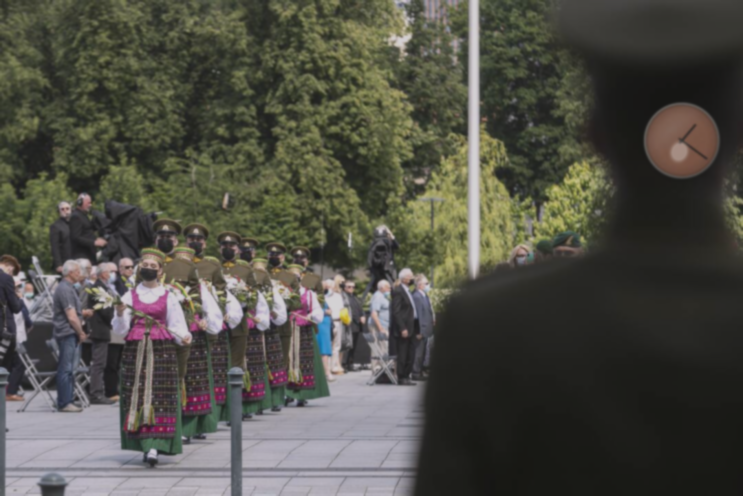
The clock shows **1:21**
